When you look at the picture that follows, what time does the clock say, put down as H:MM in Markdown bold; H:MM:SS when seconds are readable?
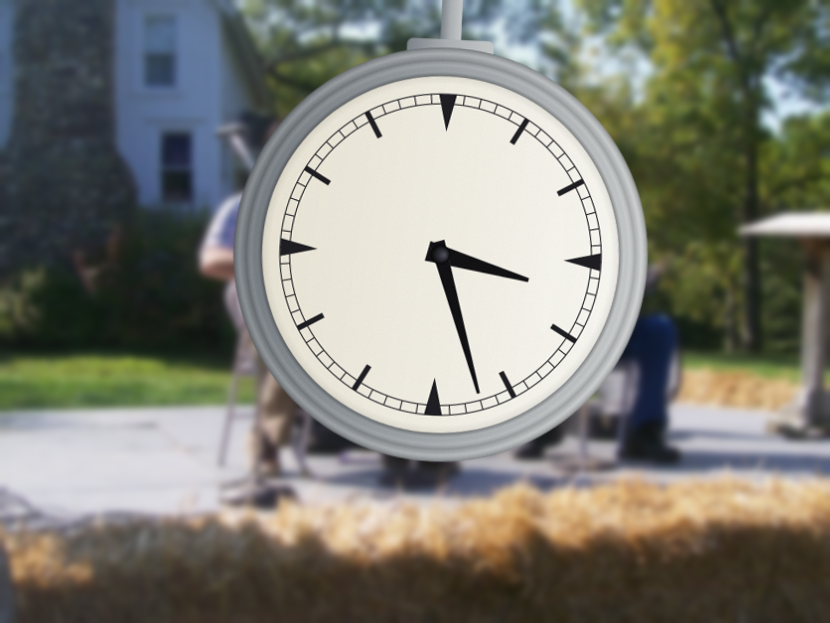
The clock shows **3:27**
